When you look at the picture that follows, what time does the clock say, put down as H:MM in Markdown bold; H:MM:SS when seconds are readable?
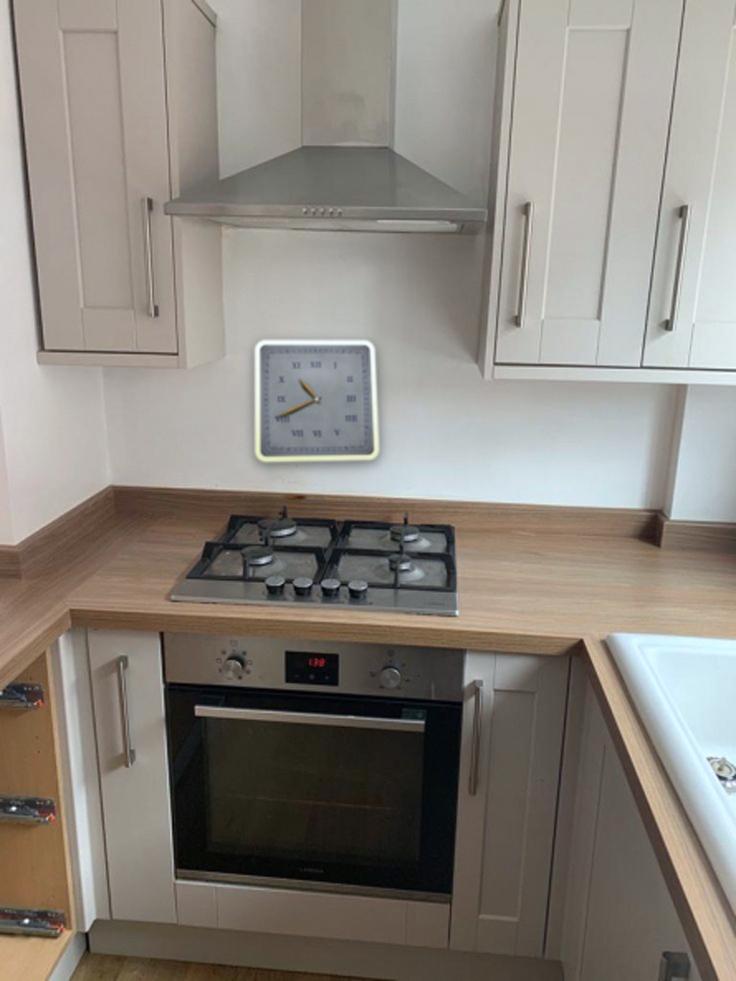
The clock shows **10:41**
